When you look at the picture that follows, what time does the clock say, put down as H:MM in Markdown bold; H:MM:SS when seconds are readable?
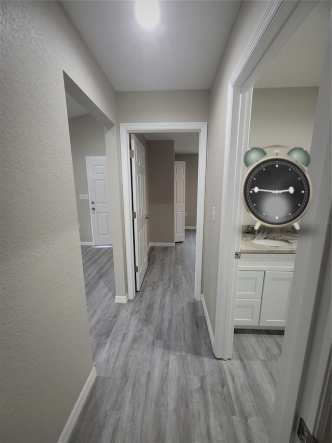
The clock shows **2:46**
